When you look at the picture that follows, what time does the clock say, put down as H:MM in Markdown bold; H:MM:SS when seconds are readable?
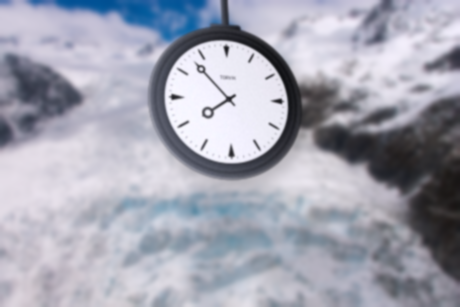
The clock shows **7:53**
